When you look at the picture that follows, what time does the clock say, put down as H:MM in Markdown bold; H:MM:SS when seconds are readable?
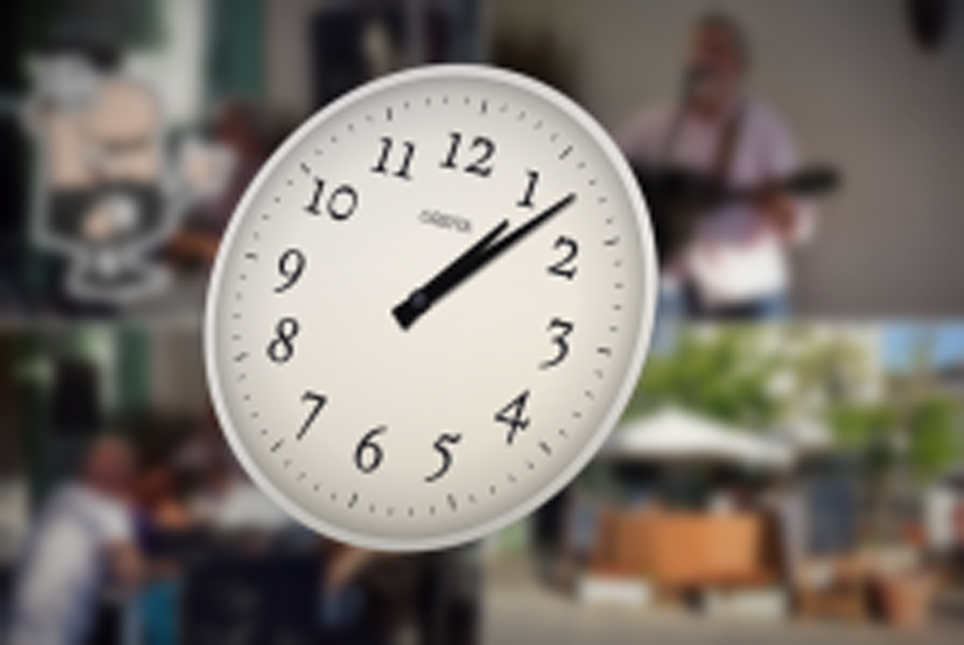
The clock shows **1:07**
